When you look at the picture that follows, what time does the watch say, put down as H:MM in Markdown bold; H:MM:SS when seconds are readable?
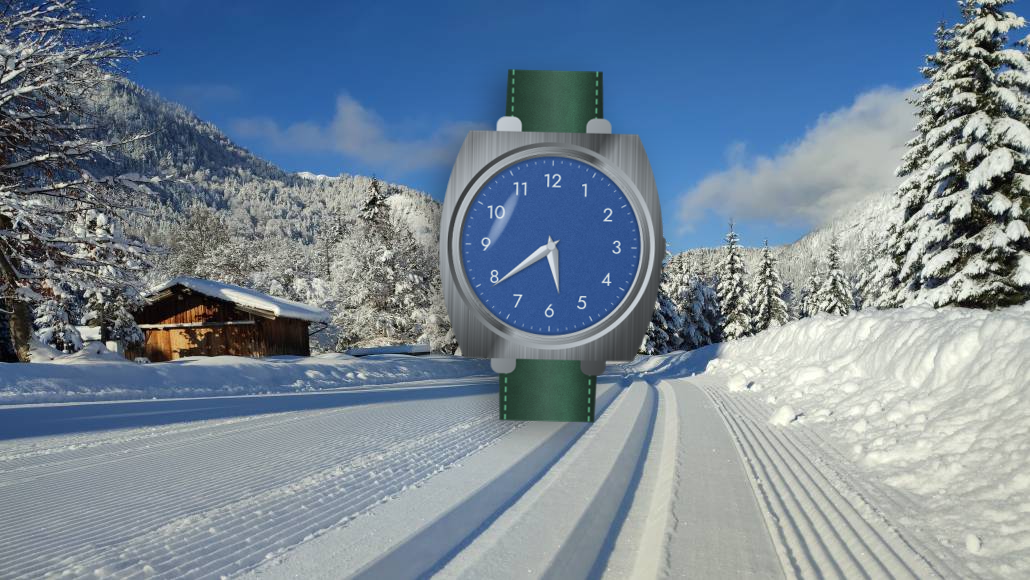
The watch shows **5:39**
